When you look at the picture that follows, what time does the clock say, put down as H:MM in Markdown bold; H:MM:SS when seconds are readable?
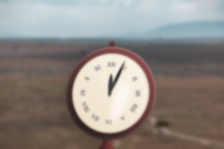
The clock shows **12:04**
